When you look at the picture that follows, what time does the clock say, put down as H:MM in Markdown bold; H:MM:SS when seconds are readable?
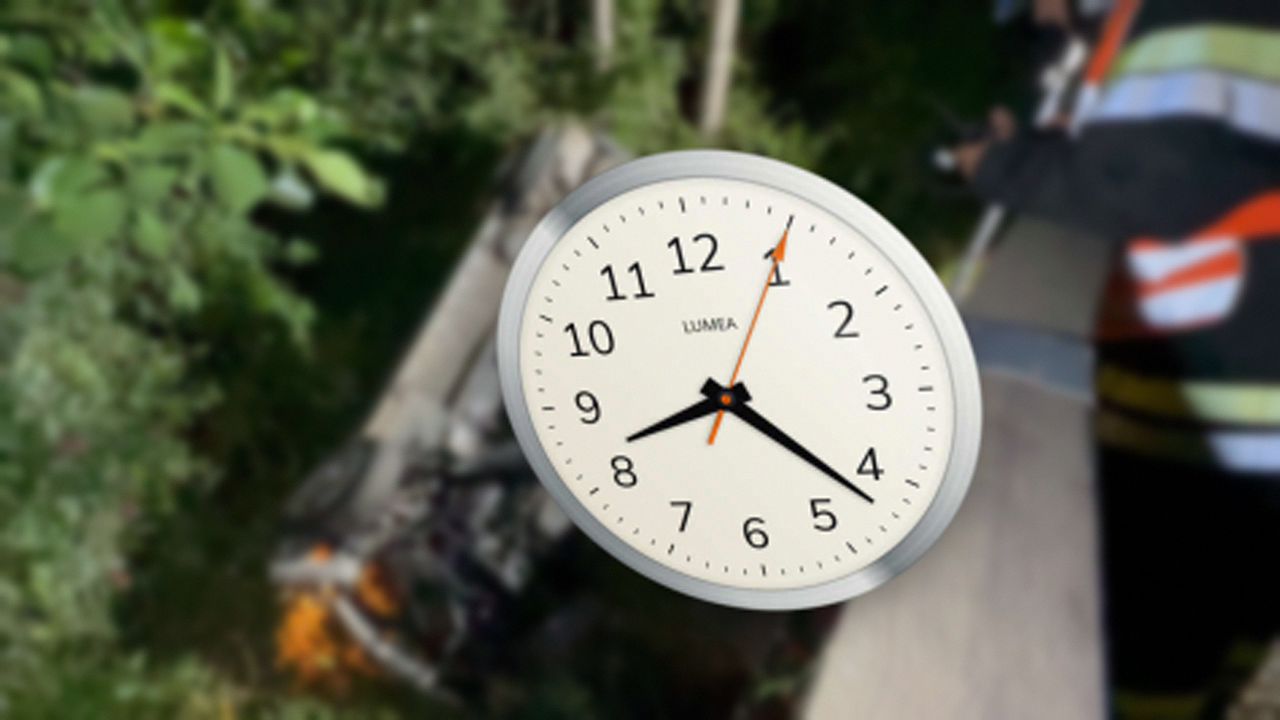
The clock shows **8:22:05**
